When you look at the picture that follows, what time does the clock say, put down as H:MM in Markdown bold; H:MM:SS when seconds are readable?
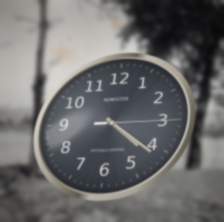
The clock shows **4:21:15**
